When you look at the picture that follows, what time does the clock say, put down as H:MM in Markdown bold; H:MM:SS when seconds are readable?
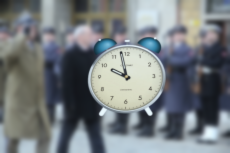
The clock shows **9:58**
